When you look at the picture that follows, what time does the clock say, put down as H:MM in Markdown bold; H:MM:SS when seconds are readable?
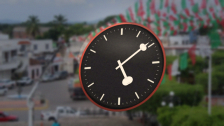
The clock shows **5:09**
